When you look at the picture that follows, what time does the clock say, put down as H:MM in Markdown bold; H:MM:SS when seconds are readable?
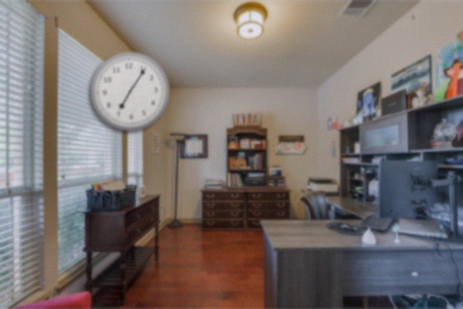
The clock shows **7:06**
